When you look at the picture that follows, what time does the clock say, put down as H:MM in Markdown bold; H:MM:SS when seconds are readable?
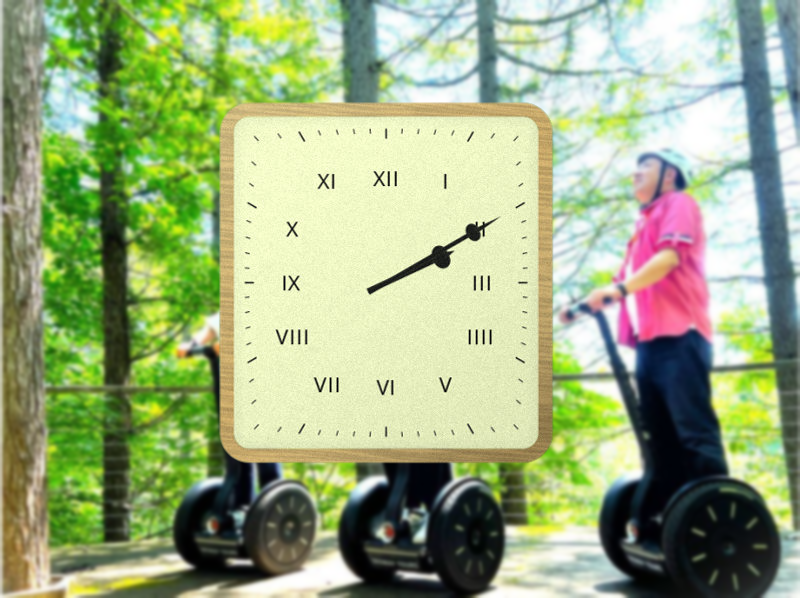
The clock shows **2:10**
